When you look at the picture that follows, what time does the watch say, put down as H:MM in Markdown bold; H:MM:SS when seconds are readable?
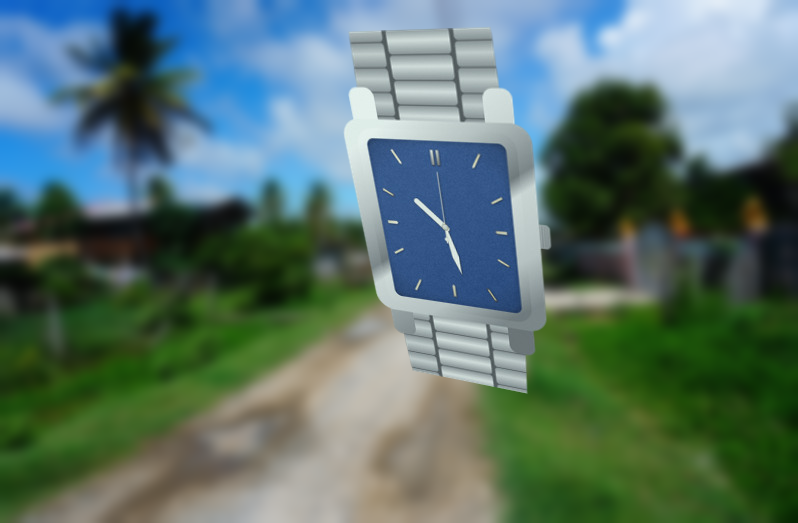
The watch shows **10:28:00**
